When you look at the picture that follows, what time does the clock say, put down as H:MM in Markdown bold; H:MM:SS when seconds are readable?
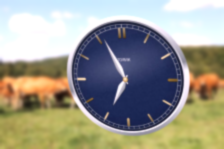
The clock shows **6:56**
